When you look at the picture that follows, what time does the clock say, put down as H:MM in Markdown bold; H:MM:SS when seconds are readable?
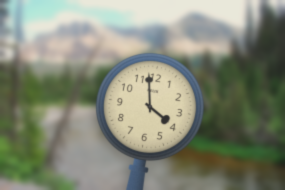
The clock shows **3:58**
